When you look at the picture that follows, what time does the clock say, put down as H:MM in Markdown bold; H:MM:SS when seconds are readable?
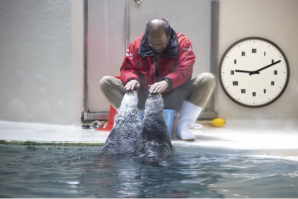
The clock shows **9:11**
